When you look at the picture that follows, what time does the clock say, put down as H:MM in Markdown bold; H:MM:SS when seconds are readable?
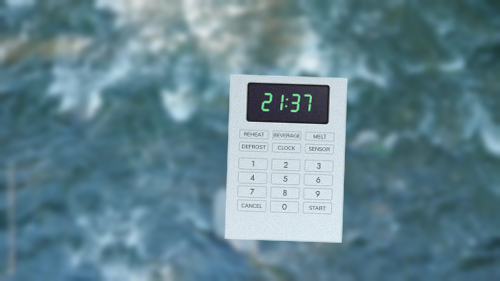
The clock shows **21:37**
